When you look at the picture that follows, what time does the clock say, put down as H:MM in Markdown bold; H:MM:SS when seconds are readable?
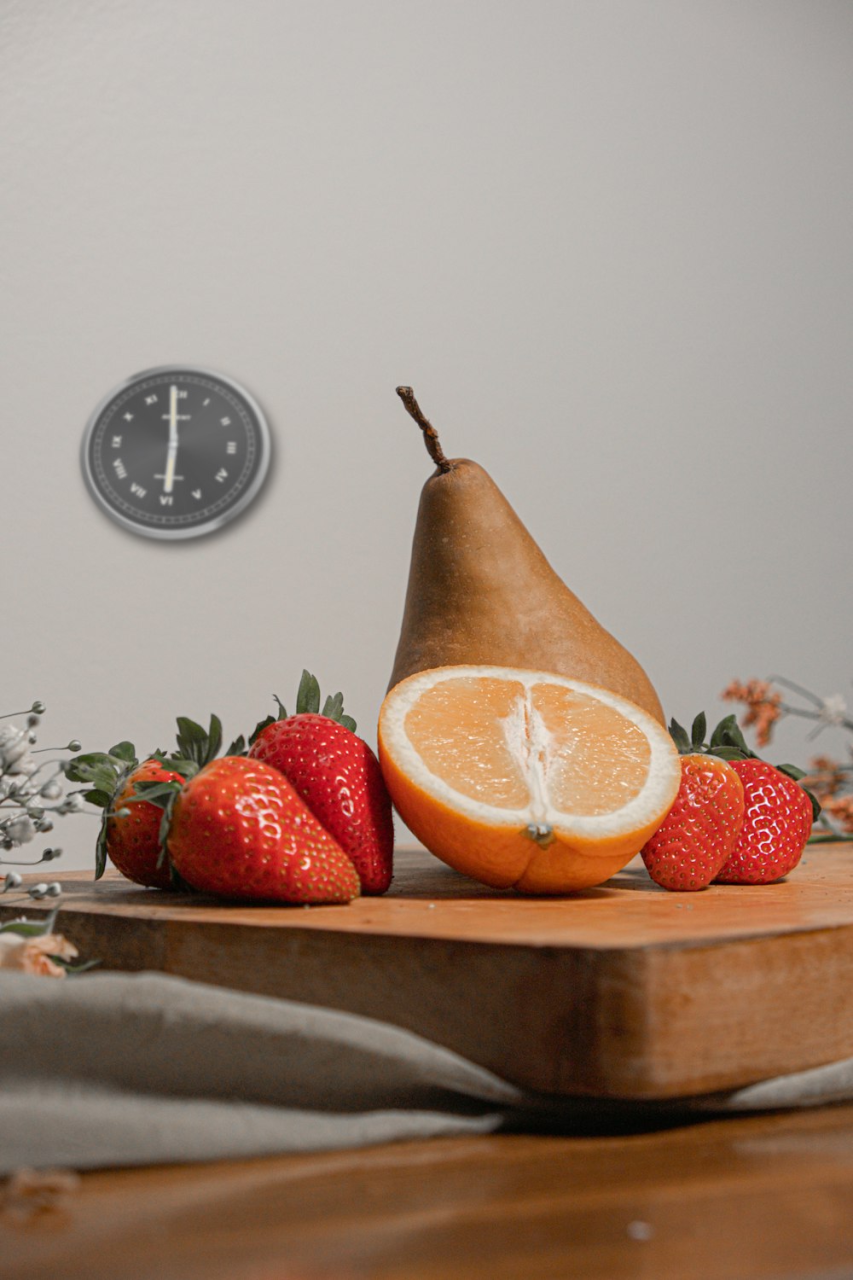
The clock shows **5:59**
